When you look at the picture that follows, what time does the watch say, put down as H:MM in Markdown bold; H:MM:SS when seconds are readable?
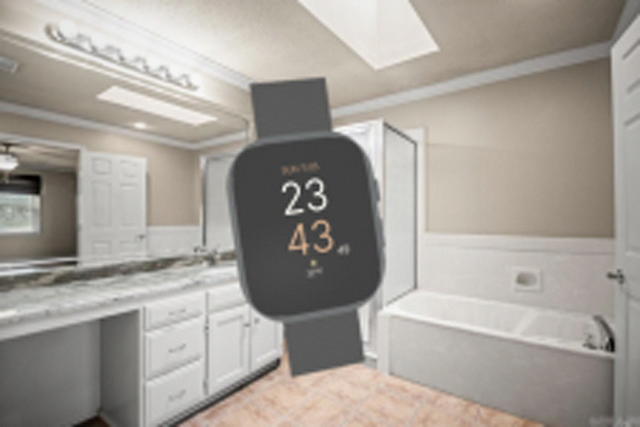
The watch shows **23:43**
